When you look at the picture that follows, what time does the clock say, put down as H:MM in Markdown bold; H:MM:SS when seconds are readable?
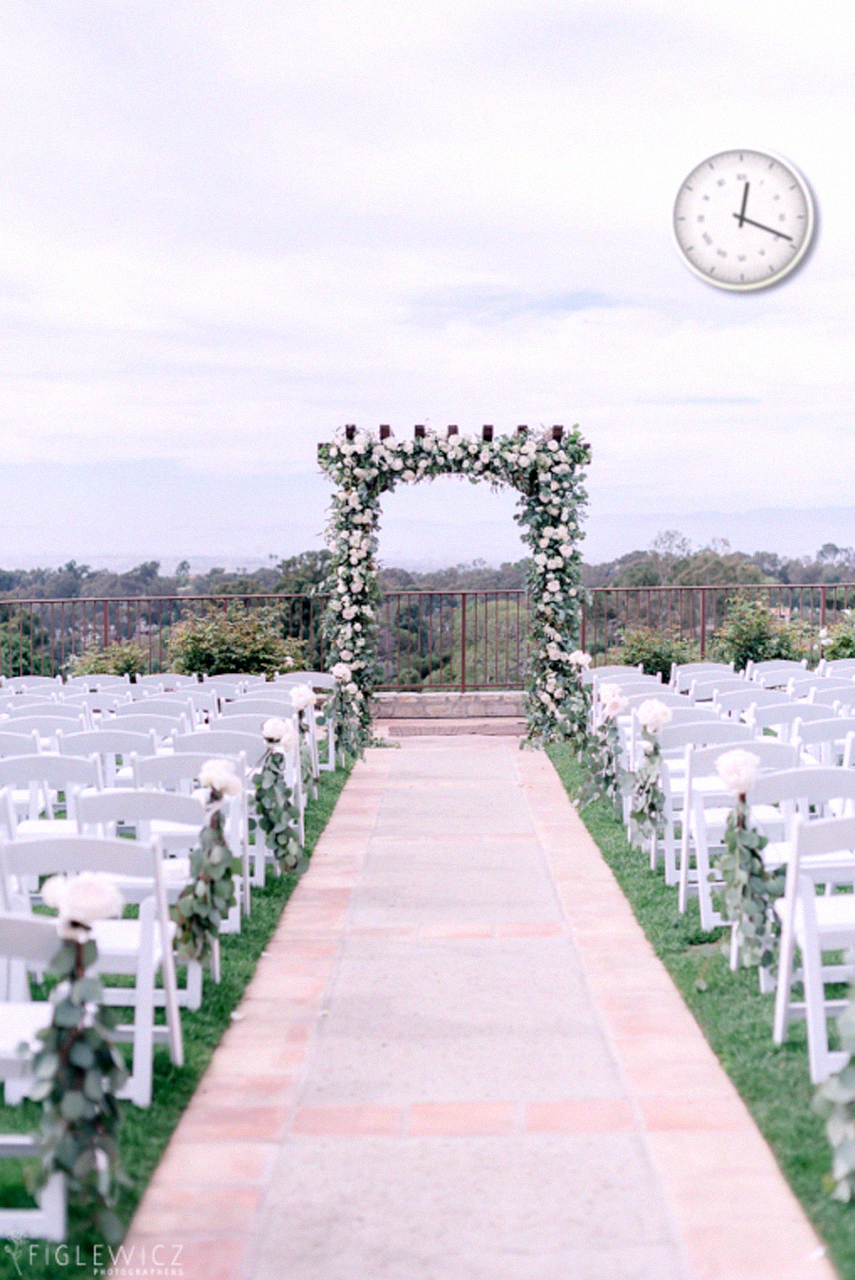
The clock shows **12:19**
